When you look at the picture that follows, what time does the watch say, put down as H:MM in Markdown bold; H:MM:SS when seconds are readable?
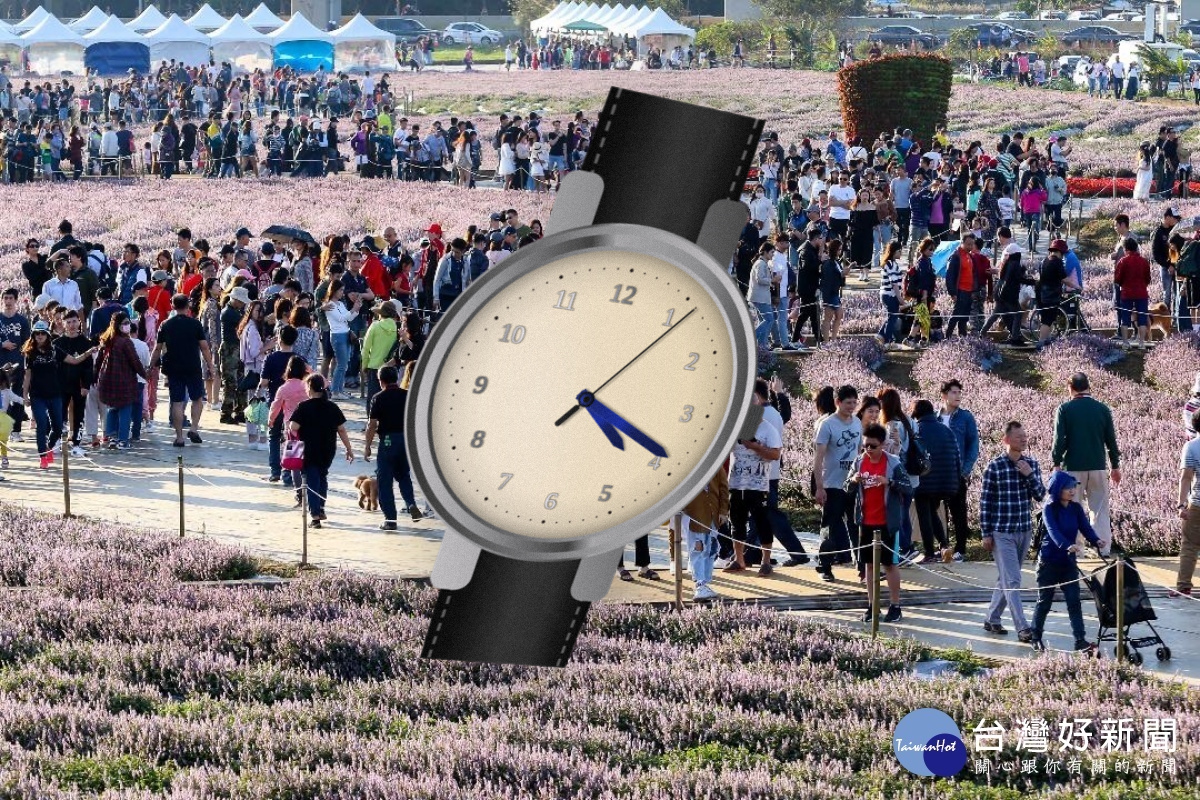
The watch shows **4:19:06**
